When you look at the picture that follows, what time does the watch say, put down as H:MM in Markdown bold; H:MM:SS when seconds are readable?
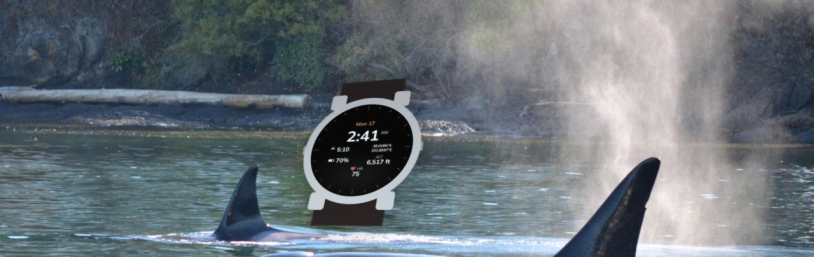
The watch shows **2:41**
